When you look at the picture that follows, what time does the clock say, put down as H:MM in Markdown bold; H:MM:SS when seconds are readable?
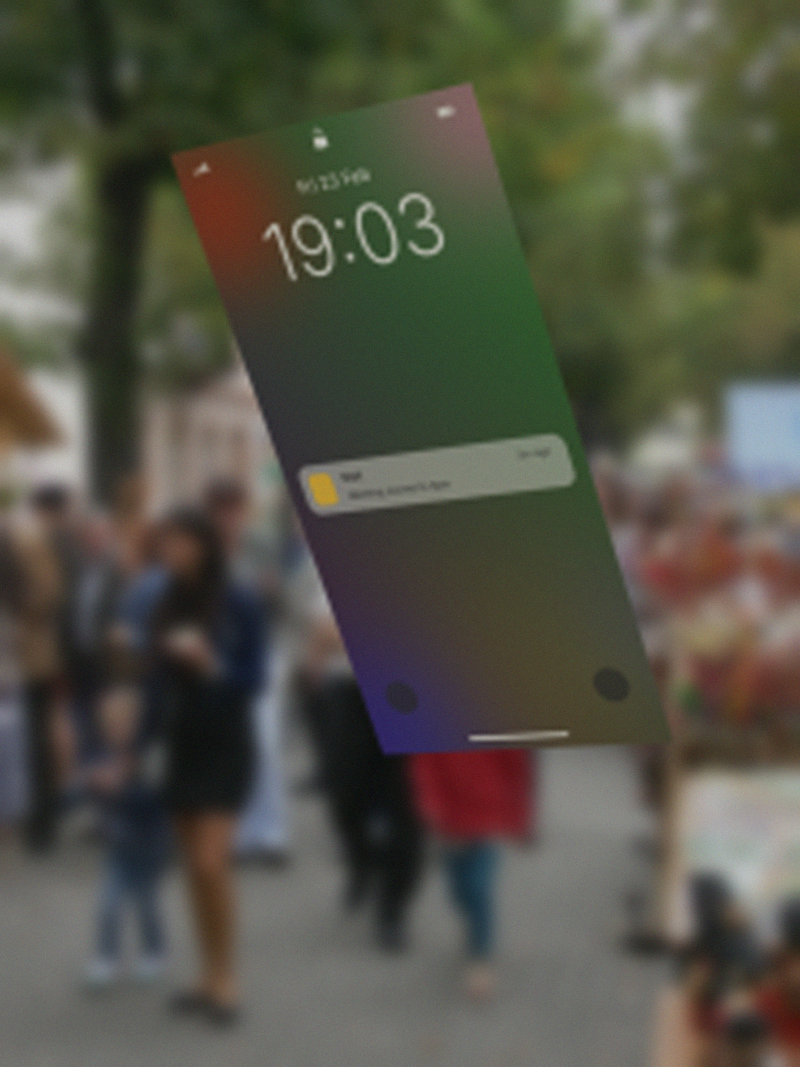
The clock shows **19:03**
